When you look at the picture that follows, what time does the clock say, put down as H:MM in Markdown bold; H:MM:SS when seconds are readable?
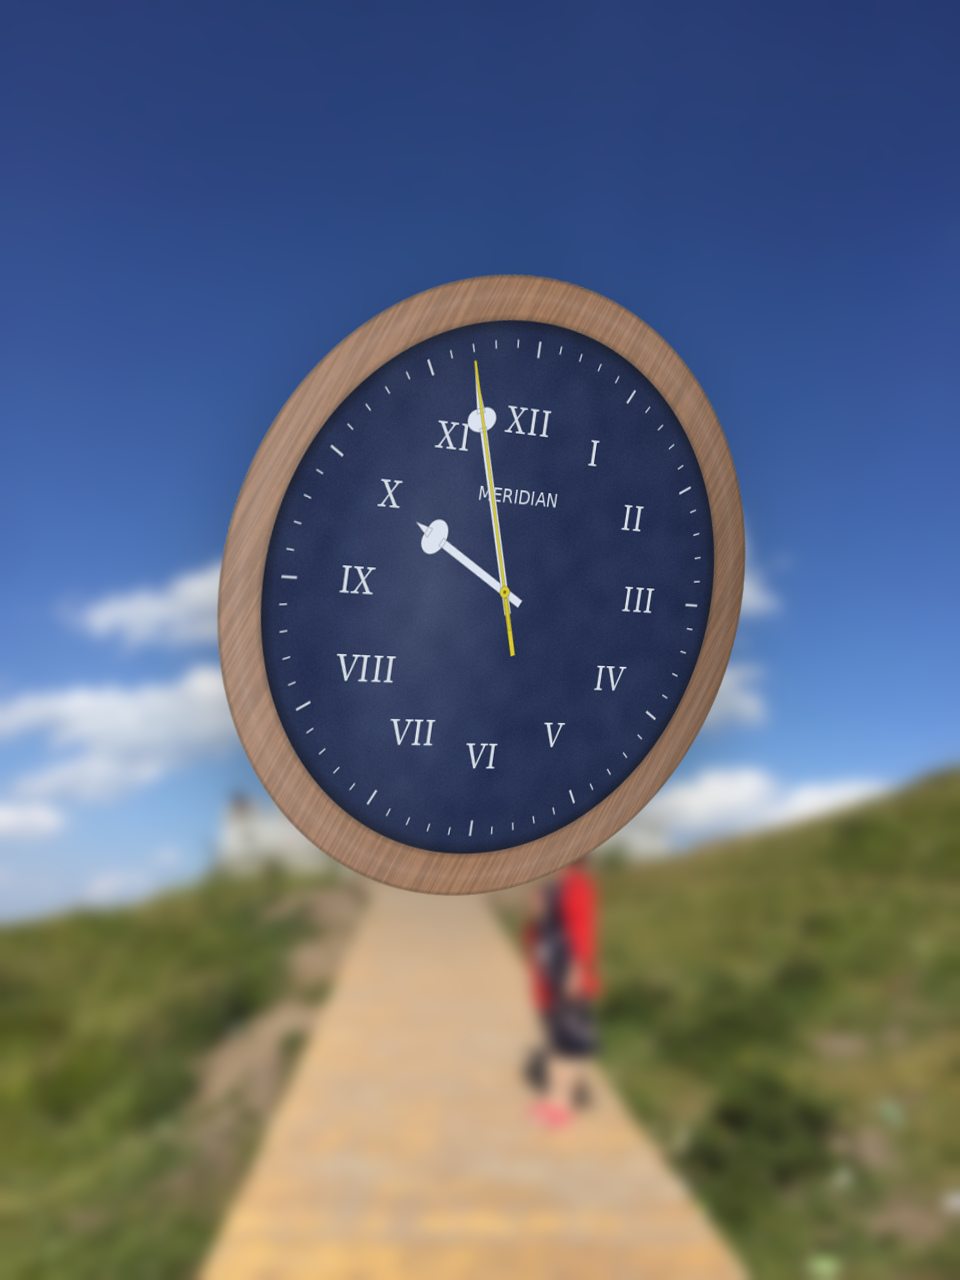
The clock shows **9:56:57**
